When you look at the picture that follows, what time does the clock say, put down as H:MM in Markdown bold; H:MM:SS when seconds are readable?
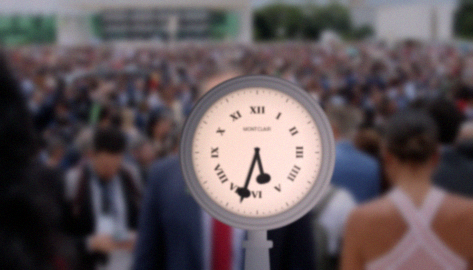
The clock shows **5:33**
